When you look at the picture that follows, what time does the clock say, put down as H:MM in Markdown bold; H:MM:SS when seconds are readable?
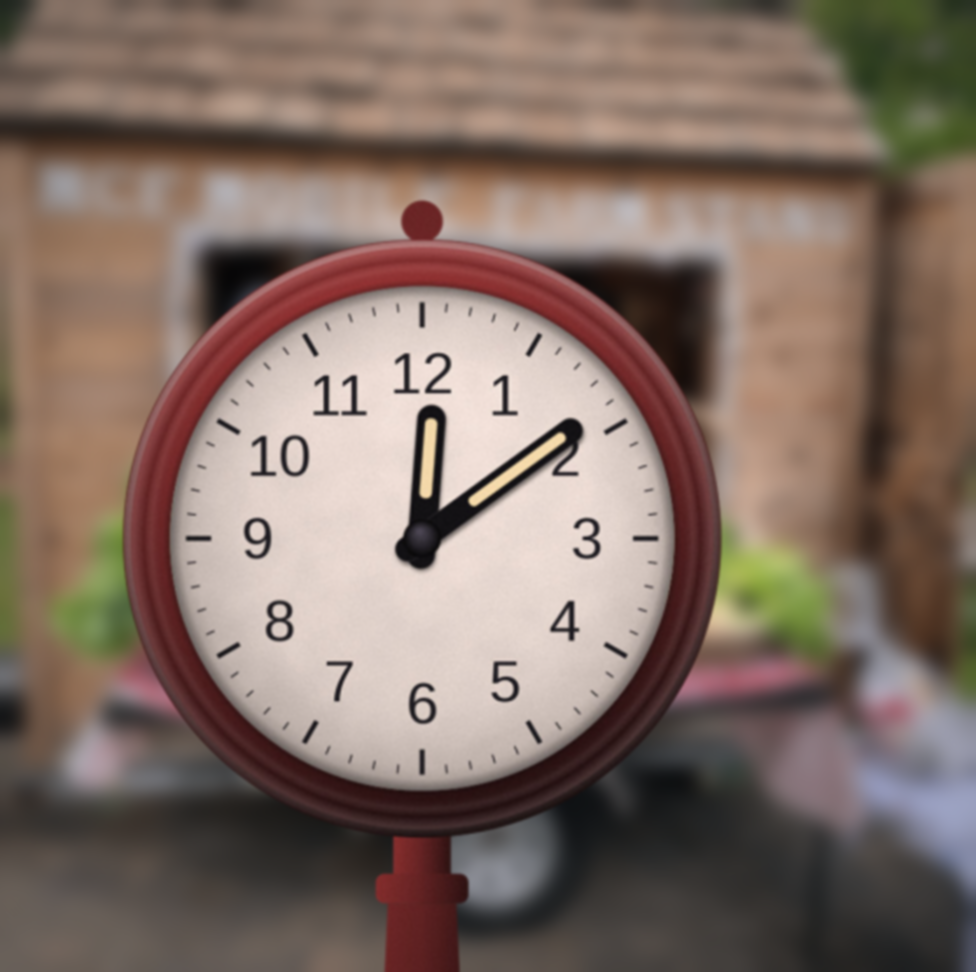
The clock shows **12:09**
